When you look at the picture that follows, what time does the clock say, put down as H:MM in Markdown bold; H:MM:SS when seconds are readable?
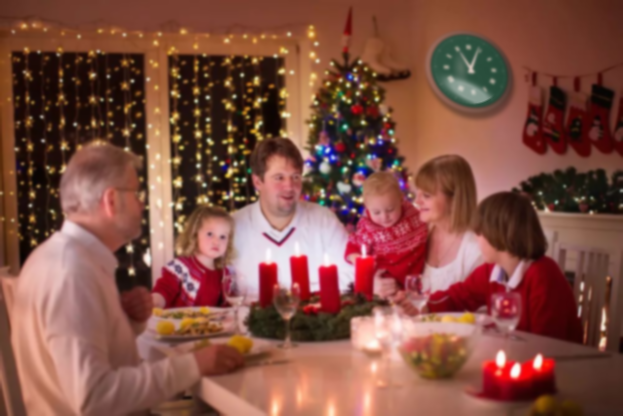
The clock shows **11:04**
